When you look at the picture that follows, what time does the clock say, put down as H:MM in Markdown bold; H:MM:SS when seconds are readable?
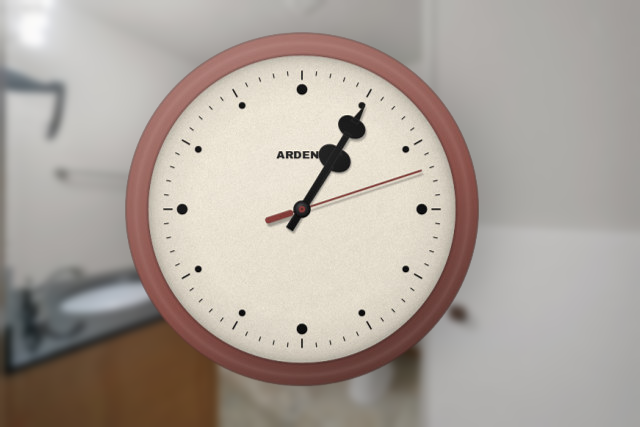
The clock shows **1:05:12**
